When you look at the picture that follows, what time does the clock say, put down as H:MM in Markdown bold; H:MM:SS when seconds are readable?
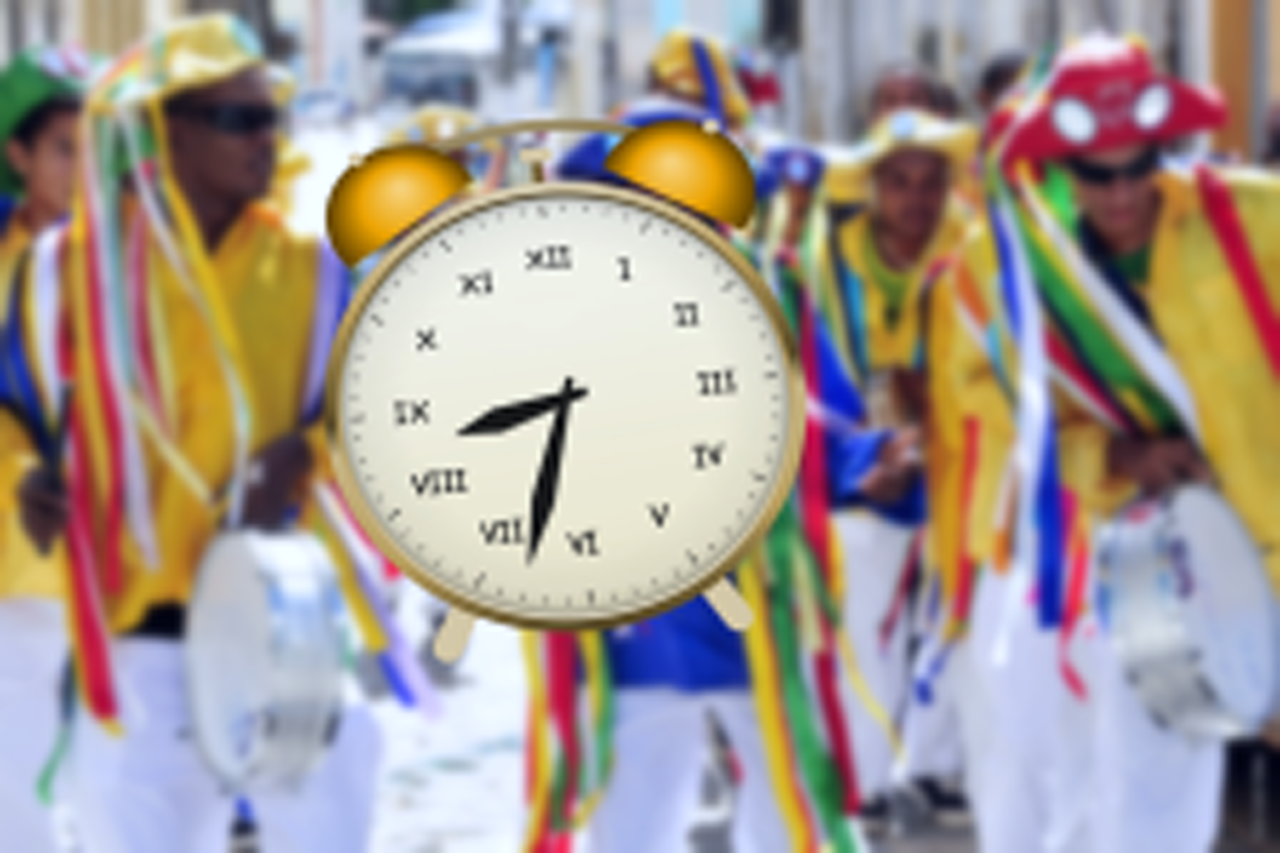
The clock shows **8:33**
